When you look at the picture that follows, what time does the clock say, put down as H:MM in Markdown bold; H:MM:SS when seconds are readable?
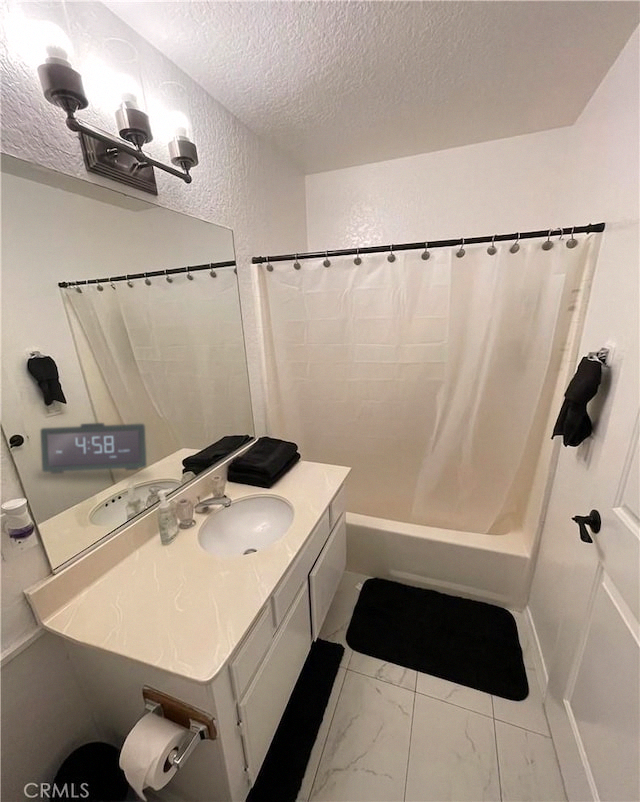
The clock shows **4:58**
